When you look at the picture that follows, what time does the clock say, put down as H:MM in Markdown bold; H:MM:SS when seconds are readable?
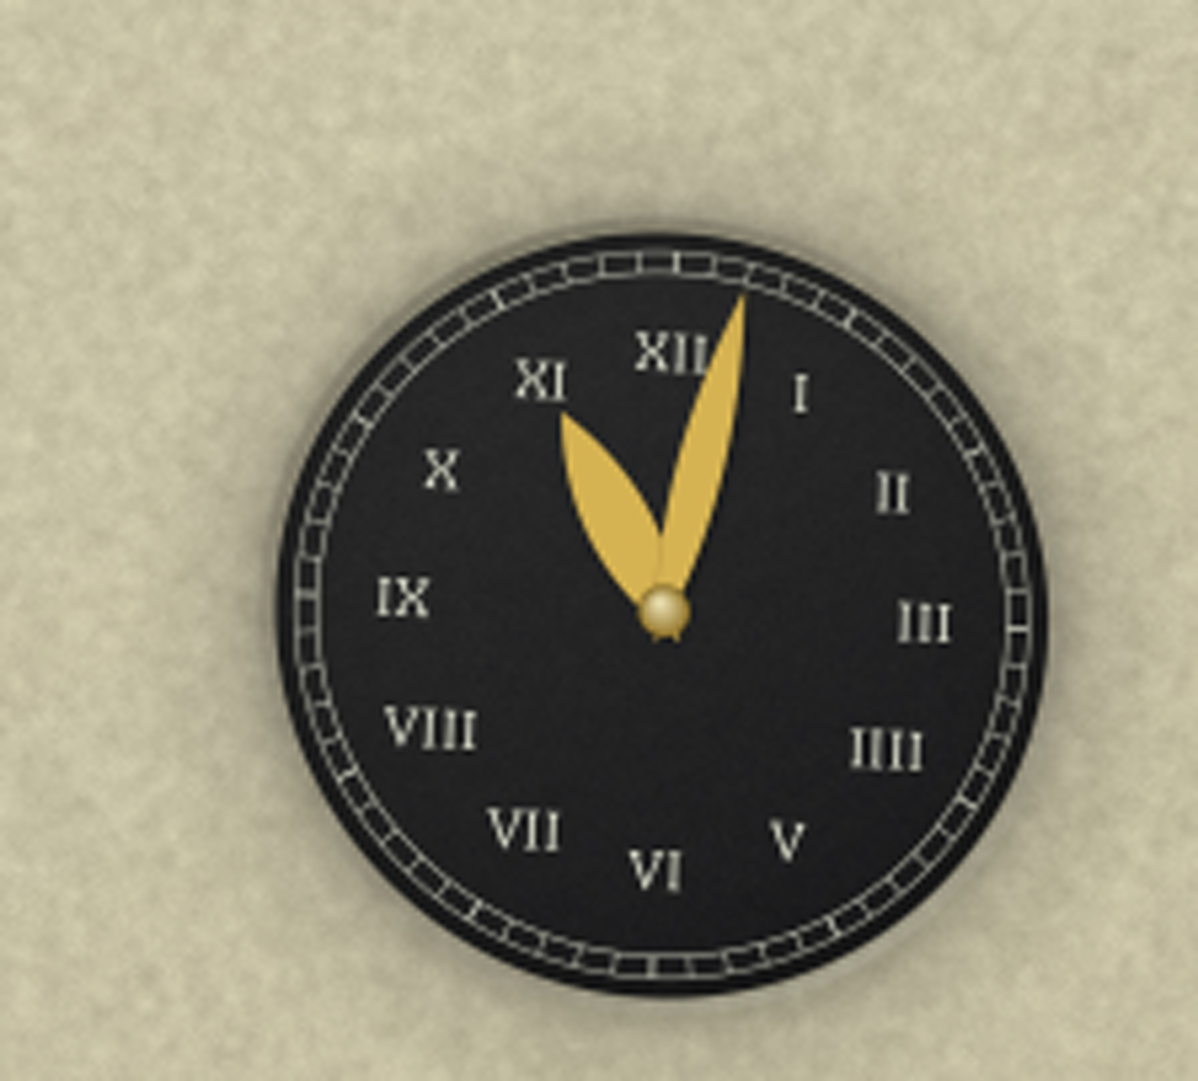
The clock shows **11:02**
